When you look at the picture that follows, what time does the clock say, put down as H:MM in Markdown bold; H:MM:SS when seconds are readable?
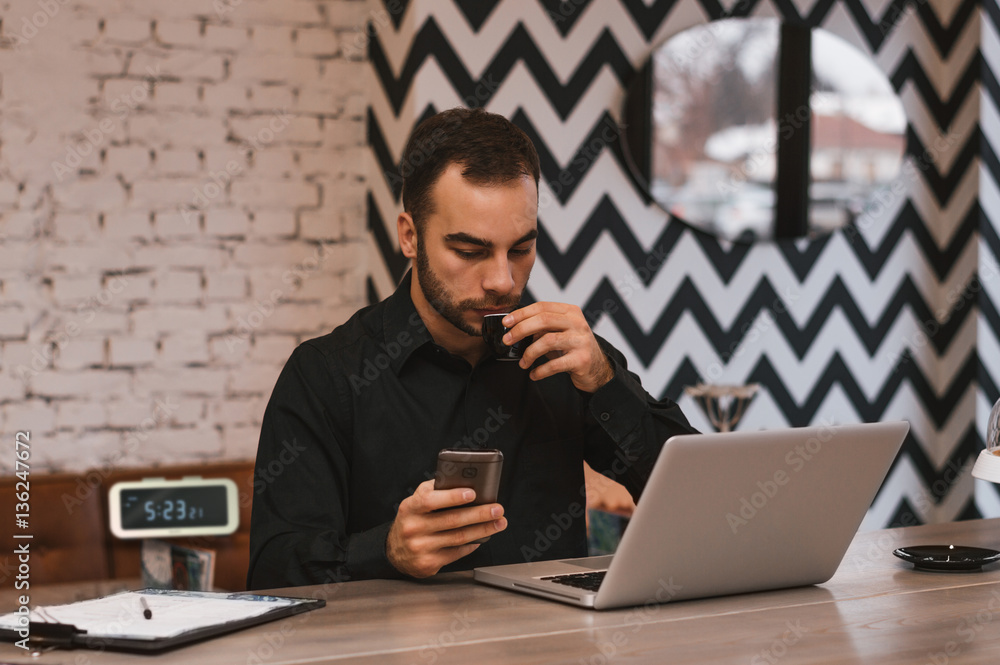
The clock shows **5:23**
